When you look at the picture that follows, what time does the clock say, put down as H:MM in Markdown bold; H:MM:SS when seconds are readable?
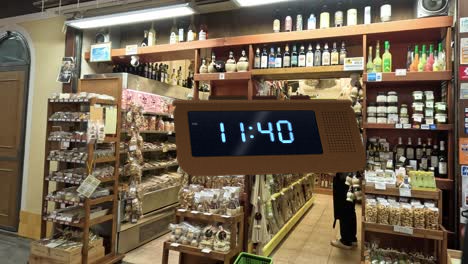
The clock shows **11:40**
